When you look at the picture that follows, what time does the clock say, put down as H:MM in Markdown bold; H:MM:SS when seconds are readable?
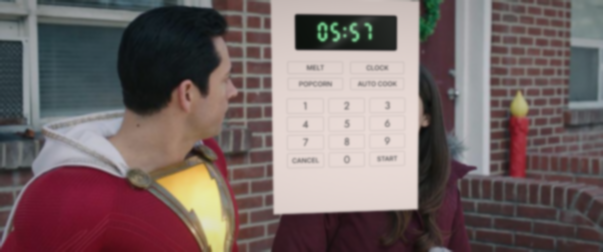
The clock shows **5:57**
